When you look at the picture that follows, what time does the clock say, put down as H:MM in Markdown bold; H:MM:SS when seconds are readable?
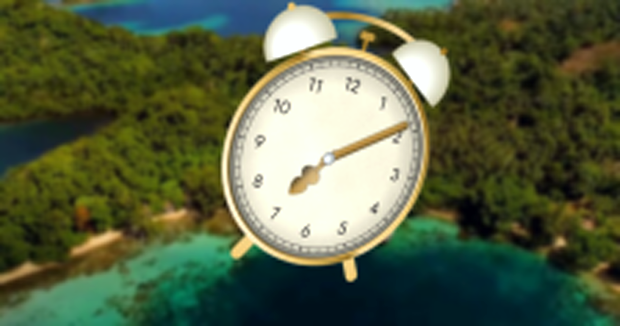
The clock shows **7:09**
